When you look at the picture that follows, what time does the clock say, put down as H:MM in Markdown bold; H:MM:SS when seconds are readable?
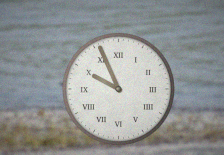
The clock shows **9:56**
